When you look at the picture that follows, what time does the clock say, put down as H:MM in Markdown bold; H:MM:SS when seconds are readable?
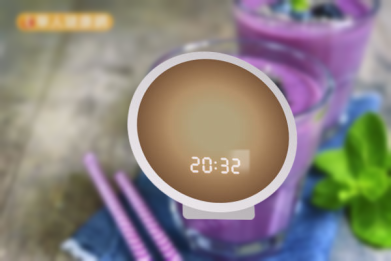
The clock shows **20:32**
